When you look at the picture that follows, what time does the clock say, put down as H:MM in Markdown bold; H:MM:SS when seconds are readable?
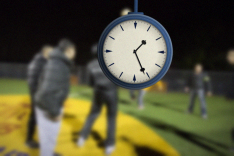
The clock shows **1:26**
